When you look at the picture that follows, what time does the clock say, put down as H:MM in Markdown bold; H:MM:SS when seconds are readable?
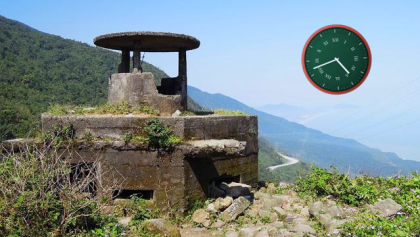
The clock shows **4:42**
